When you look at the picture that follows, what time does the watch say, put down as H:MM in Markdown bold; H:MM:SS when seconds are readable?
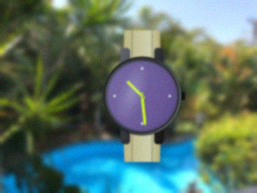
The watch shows **10:29**
